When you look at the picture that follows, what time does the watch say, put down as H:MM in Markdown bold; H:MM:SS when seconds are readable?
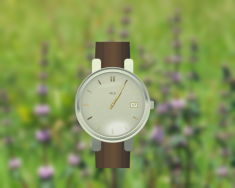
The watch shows **1:05**
